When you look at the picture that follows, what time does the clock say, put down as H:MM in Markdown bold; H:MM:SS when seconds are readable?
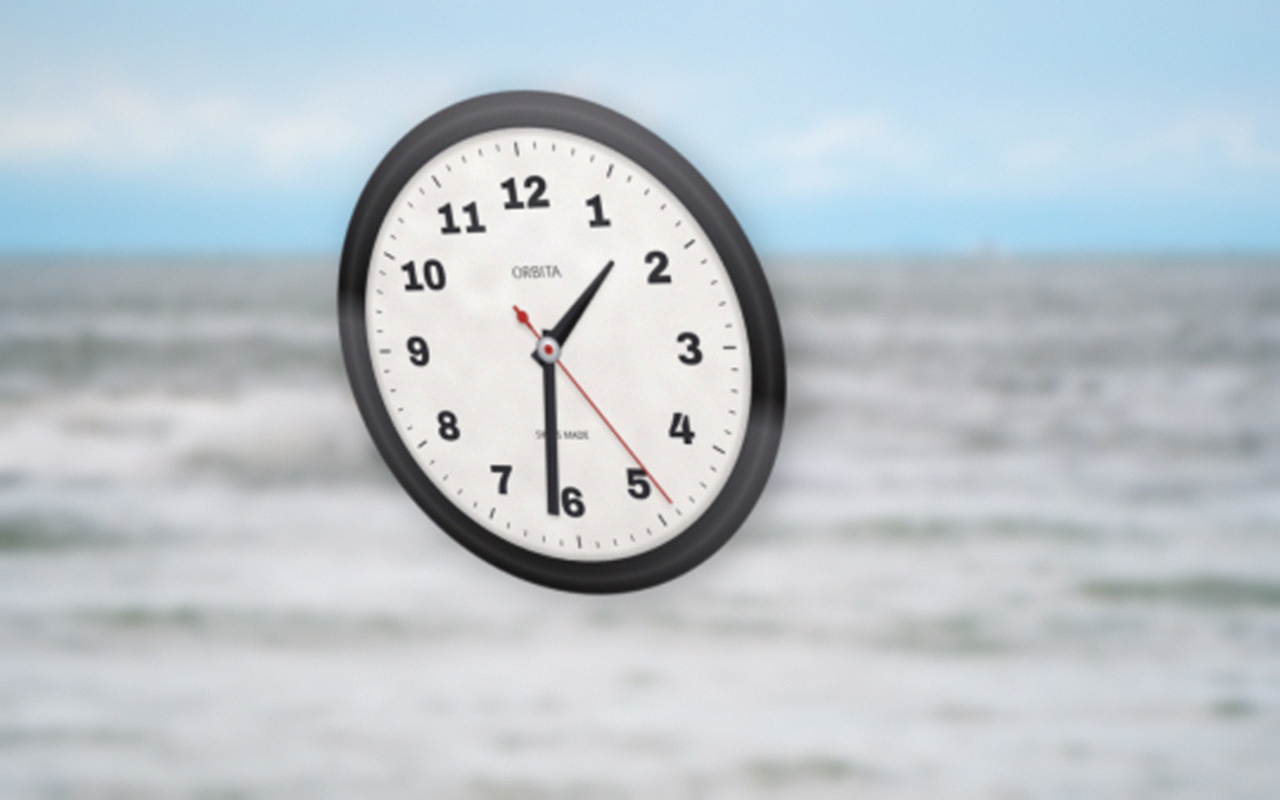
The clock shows **1:31:24**
